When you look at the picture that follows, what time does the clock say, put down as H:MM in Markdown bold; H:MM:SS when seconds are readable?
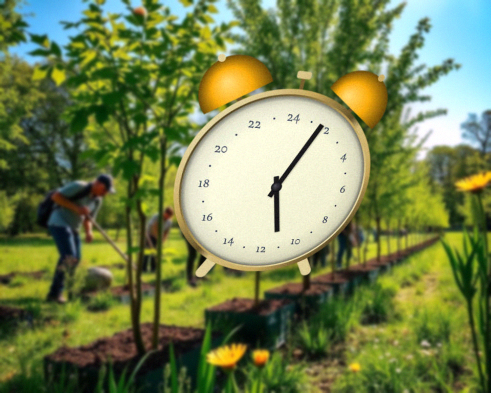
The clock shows **11:04**
